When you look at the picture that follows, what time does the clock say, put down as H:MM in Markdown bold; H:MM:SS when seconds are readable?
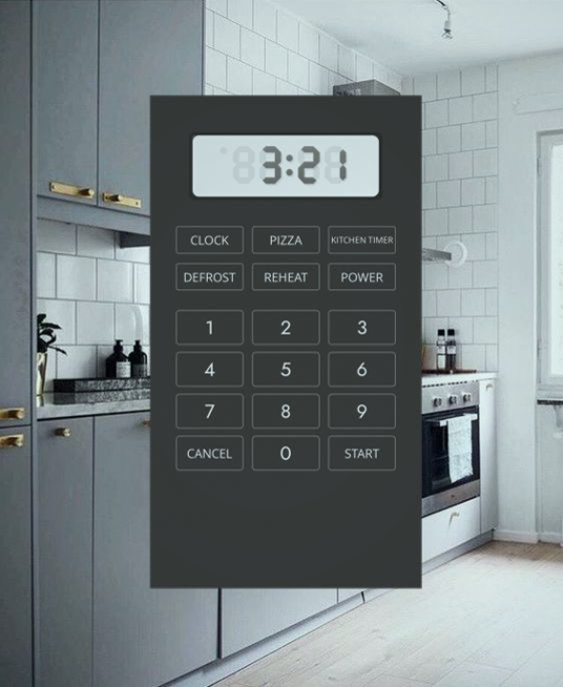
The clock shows **3:21**
